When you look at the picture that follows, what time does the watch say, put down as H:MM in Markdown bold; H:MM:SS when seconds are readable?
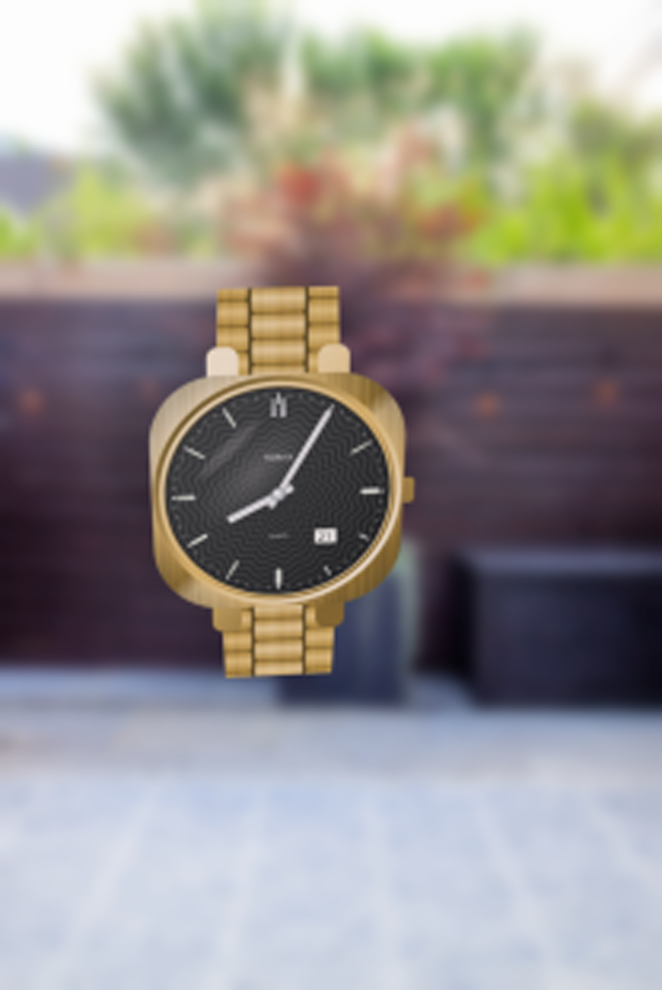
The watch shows **8:05**
